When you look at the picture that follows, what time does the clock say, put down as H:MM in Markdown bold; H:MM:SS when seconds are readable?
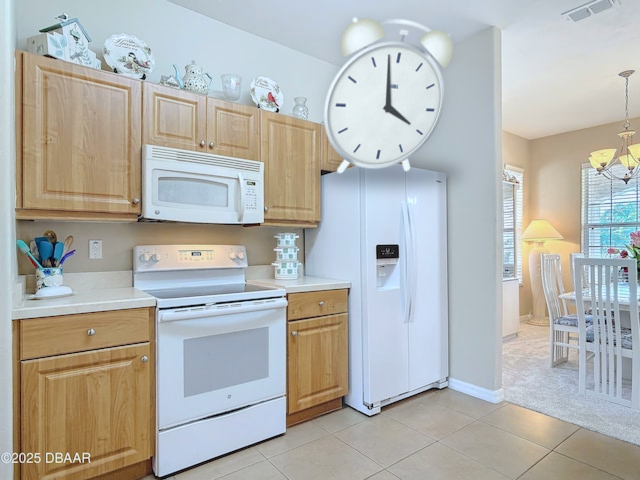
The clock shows **3:58**
